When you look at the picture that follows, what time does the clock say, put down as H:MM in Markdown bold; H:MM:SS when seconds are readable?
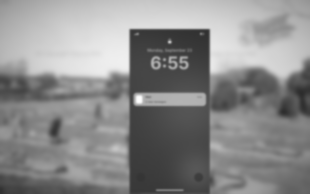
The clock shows **6:55**
